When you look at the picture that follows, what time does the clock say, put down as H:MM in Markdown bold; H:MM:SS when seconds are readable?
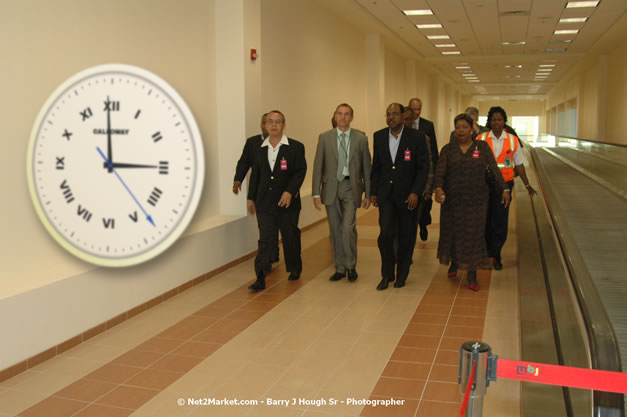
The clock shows **2:59:23**
